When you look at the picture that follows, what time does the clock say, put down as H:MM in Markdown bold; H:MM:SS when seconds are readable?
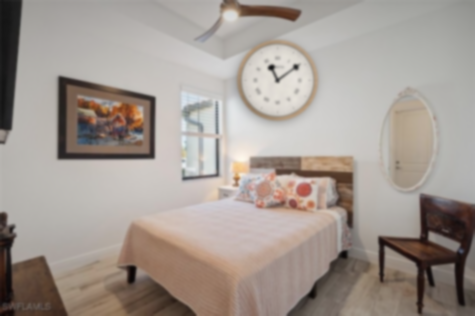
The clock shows **11:09**
